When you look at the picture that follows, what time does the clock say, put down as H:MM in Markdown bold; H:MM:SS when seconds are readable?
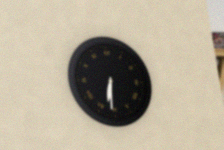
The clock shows **6:31**
